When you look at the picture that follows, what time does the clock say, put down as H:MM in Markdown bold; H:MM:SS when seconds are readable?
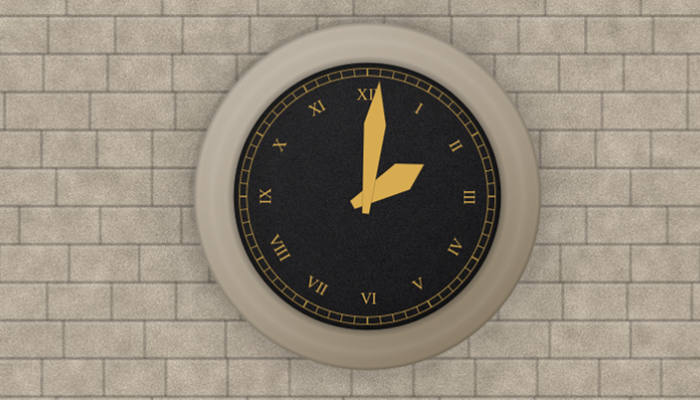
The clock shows **2:01**
